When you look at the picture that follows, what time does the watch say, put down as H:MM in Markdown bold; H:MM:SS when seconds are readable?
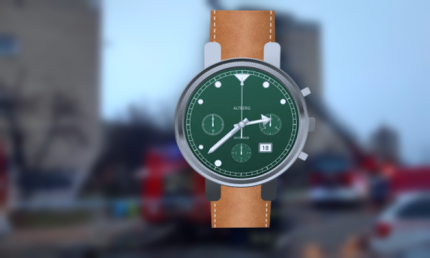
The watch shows **2:38**
